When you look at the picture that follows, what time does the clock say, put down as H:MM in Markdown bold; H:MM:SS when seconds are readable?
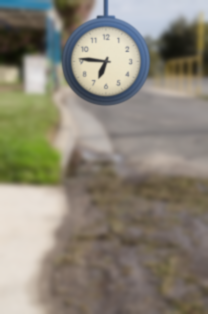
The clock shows **6:46**
